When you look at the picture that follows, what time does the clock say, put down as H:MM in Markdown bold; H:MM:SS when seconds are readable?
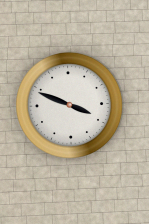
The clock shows **3:49**
